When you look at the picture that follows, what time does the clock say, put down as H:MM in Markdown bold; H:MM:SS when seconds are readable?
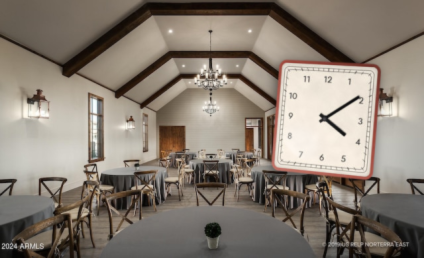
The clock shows **4:09**
